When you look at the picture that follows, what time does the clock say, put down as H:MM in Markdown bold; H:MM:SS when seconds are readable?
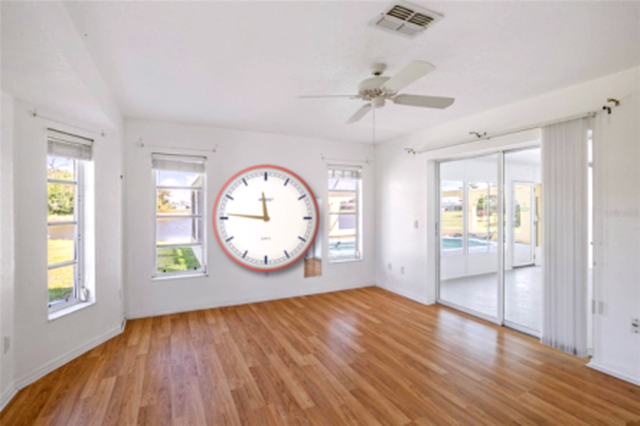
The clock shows **11:46**
